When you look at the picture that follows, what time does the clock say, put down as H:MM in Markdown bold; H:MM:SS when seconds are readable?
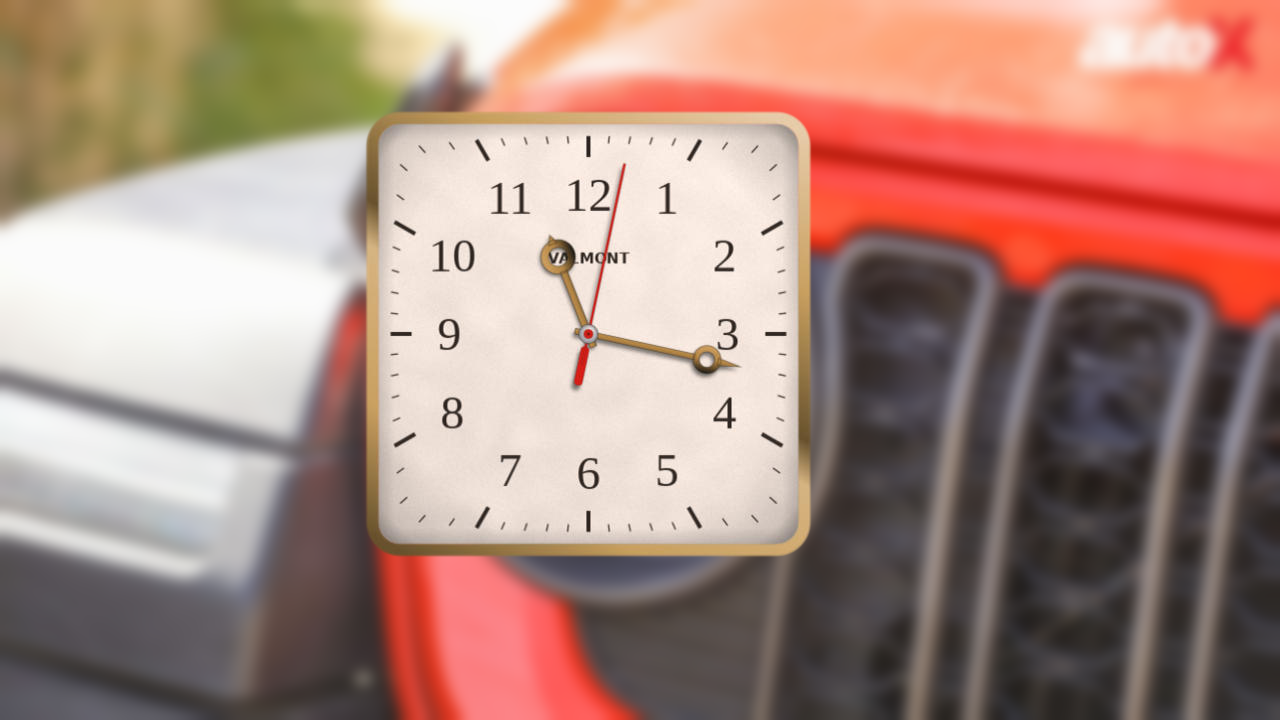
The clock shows **11:17:02**
